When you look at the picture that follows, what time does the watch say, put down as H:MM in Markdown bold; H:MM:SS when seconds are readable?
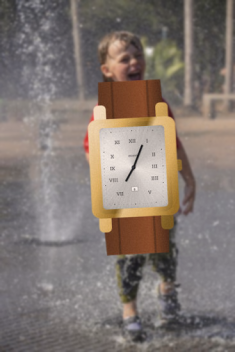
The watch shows **7:04**
